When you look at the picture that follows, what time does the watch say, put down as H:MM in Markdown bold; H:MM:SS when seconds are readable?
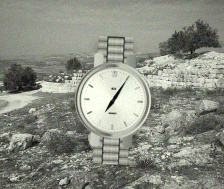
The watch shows **7:05**
